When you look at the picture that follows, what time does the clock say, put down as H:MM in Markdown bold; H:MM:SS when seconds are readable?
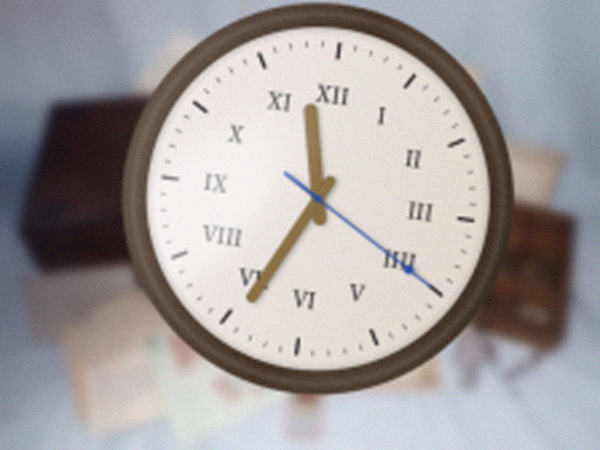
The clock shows **11:34:20**
